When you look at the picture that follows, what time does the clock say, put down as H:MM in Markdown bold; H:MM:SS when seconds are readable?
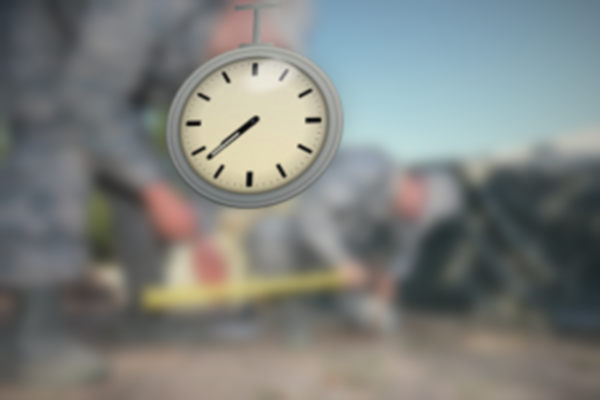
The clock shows **7:38**
